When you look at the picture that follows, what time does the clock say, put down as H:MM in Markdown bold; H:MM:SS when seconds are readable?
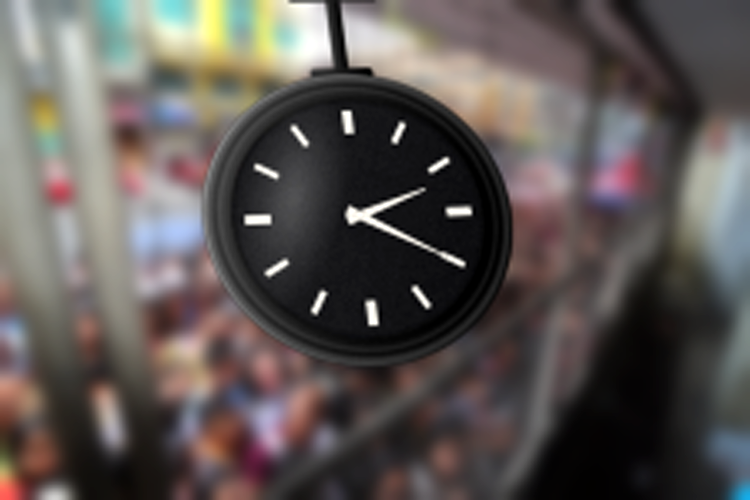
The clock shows **2:20**
